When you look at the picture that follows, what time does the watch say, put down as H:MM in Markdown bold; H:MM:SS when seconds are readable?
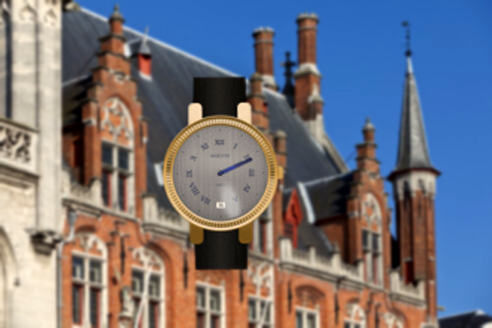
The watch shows **2:11**
